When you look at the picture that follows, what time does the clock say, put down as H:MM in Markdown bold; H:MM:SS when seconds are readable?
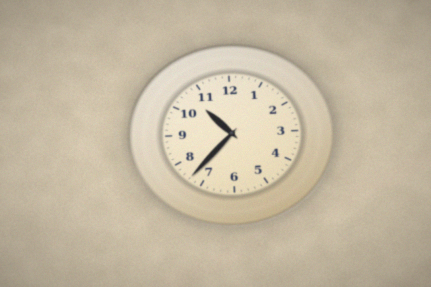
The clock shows **10:37**
